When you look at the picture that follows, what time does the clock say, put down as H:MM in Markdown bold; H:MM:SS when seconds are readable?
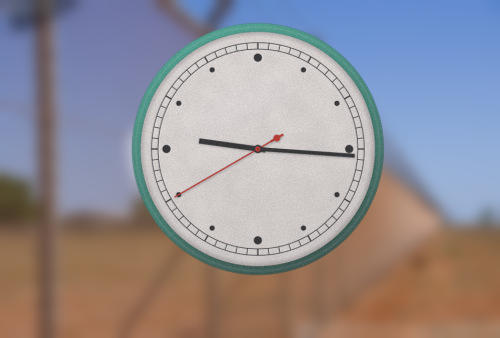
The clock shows **9:15:40**
